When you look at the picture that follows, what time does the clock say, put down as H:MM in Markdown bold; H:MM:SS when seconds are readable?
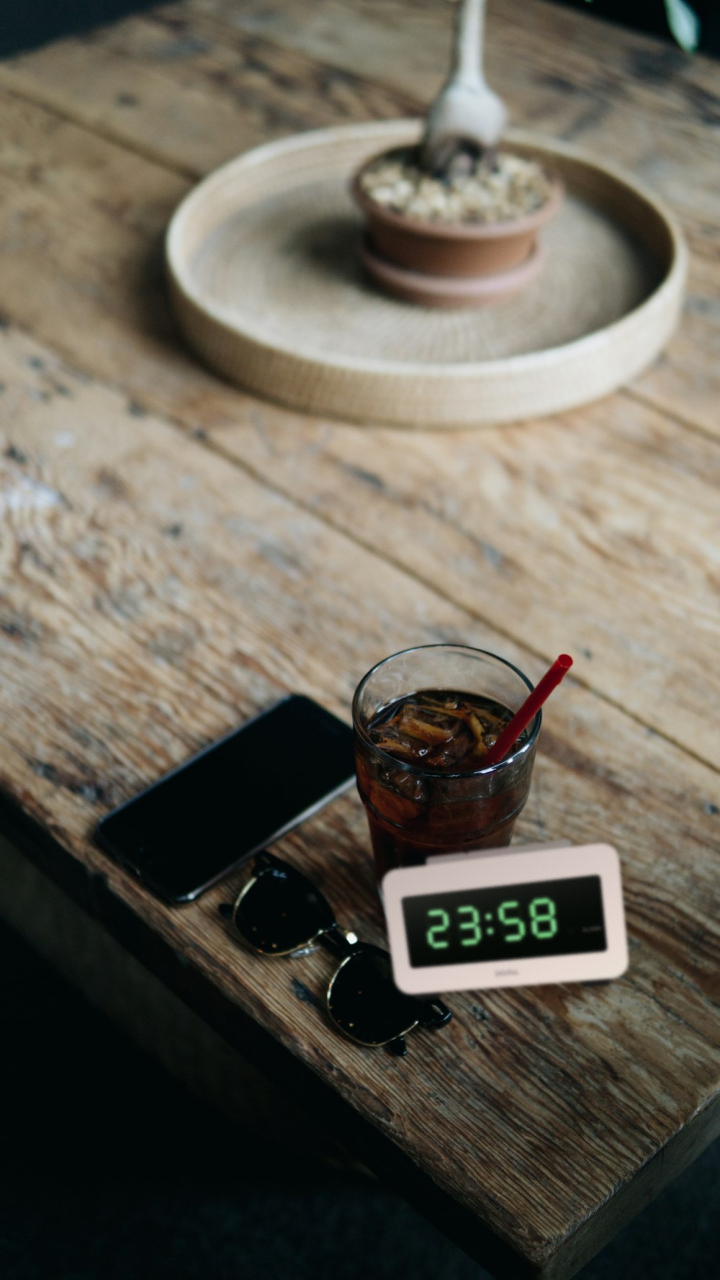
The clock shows **23:58**
